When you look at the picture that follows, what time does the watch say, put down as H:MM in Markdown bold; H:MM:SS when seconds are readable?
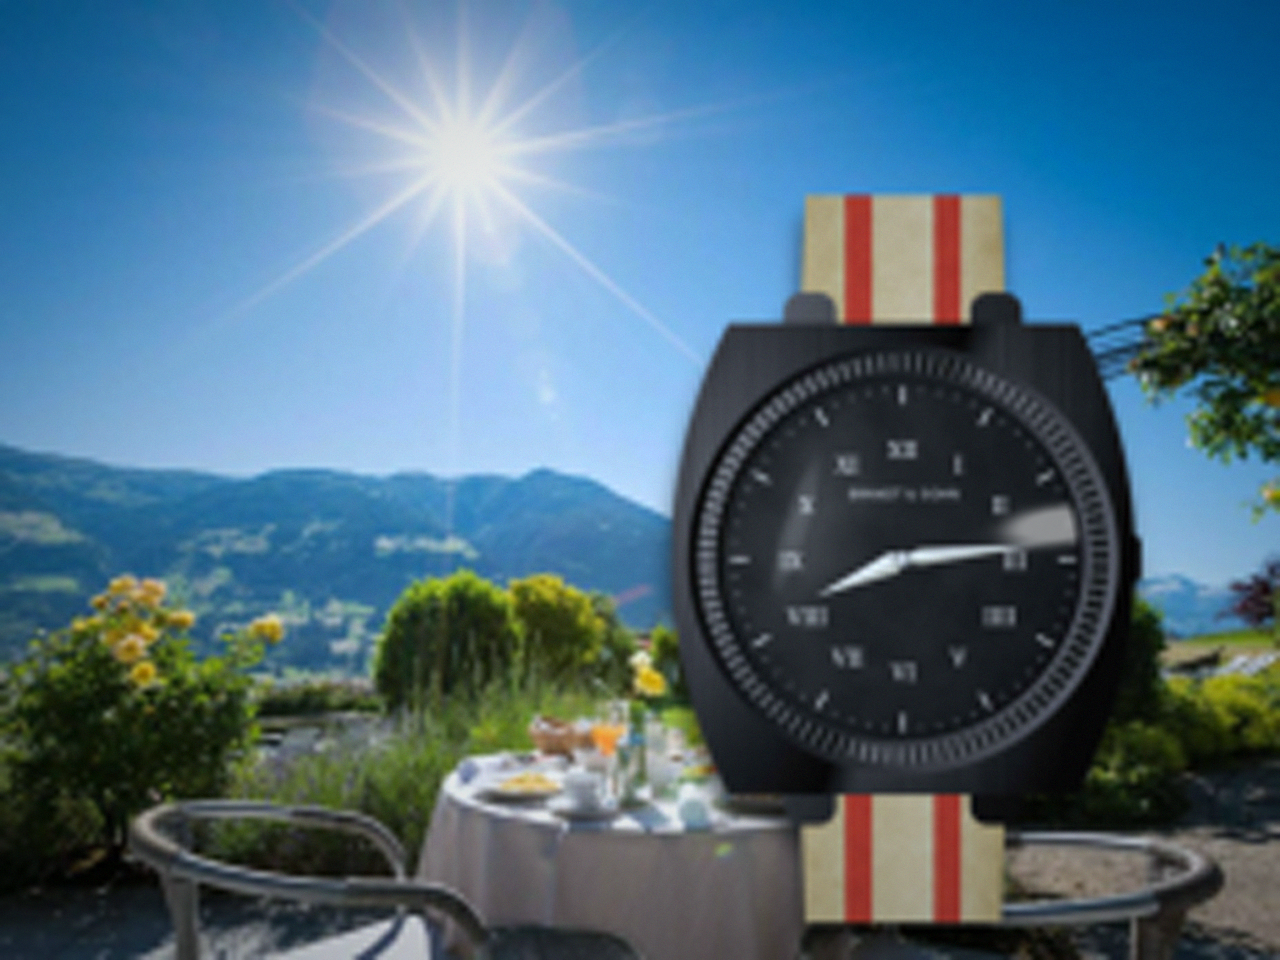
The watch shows **8:14**
